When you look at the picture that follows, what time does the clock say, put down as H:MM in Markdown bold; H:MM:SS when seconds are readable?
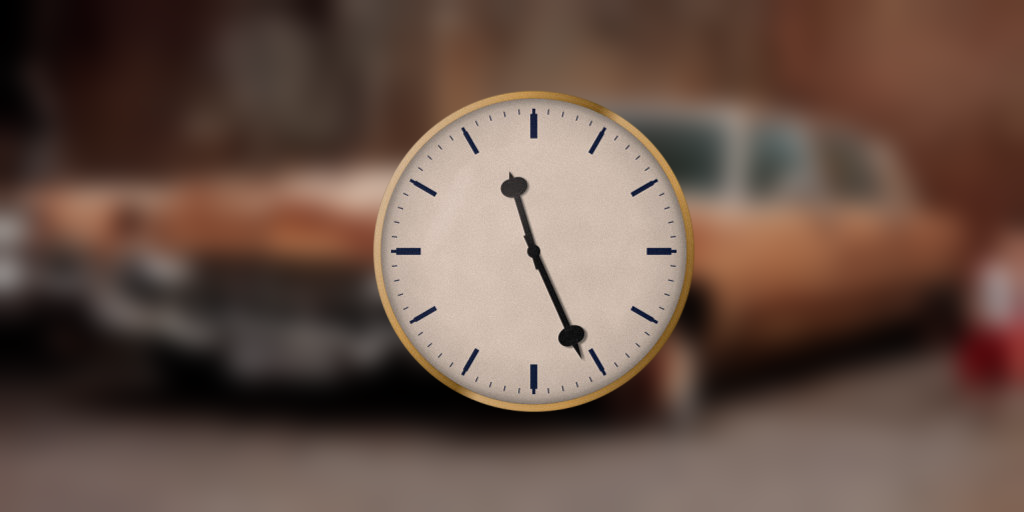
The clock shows **11:26**
